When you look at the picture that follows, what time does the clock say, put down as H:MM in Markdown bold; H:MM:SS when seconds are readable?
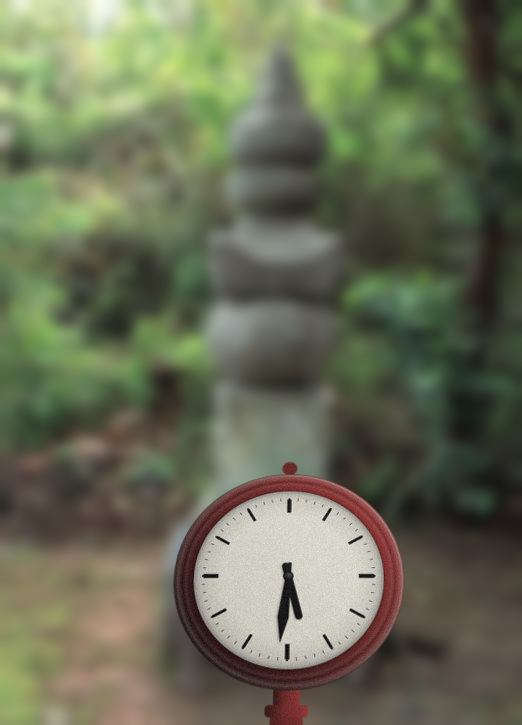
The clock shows **5:31**
